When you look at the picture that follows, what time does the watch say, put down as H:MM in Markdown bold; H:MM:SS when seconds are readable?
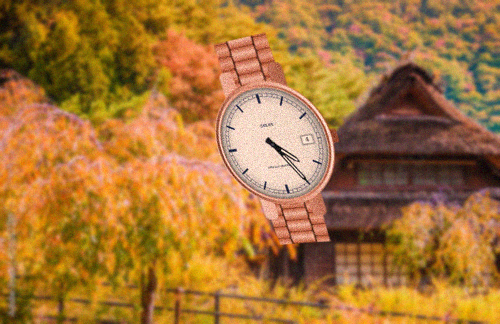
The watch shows **4:25**
